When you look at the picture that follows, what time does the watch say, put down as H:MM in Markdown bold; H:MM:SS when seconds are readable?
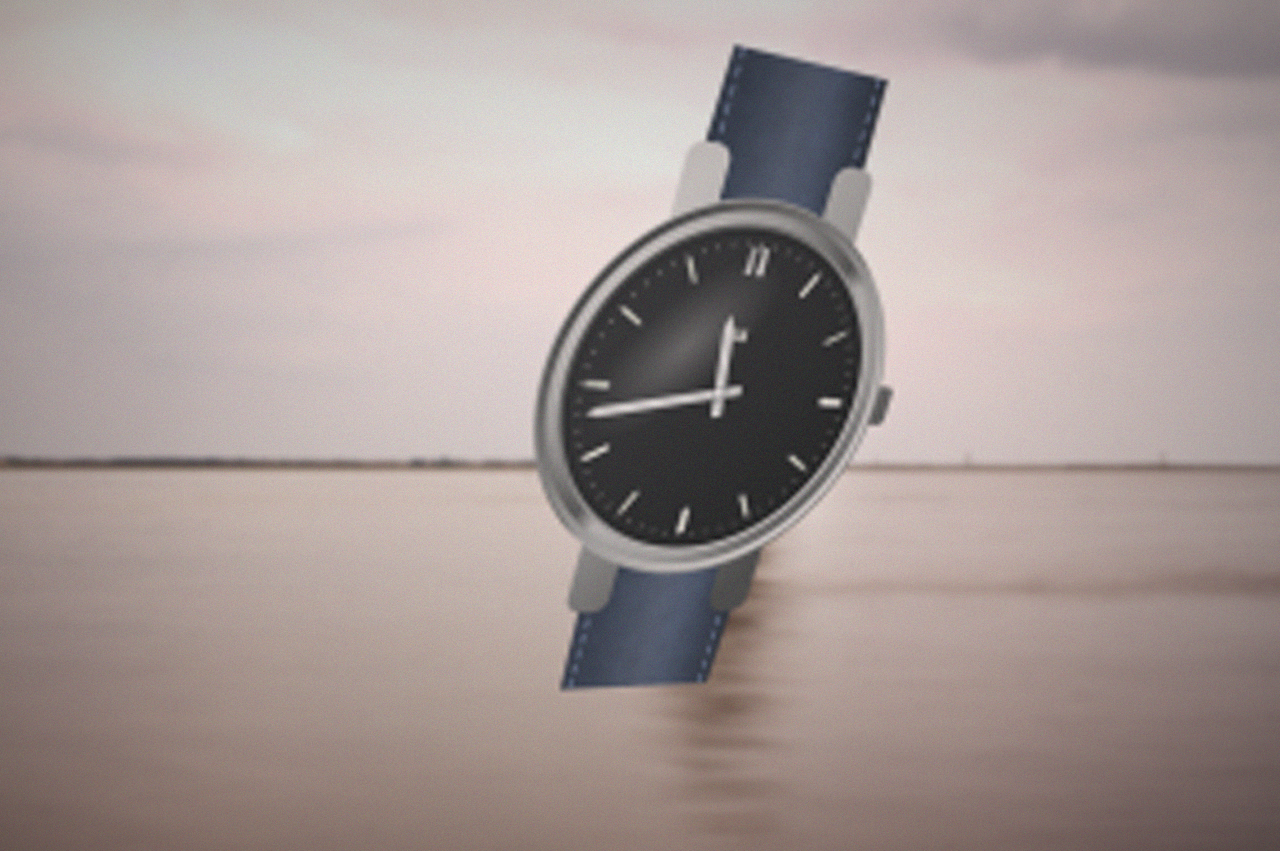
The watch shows **11:43**
